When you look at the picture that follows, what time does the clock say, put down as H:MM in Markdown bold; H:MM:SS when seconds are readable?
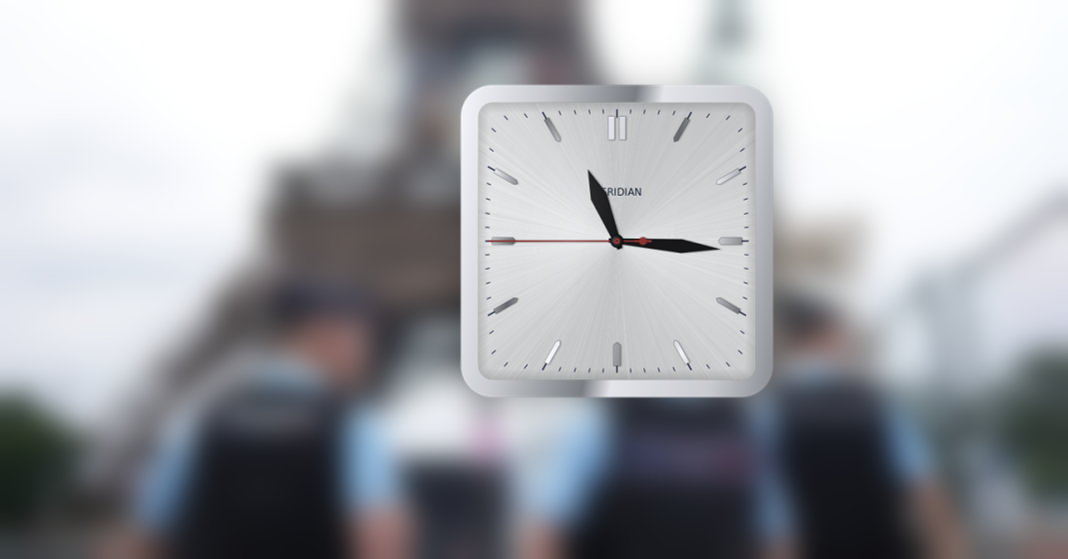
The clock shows **11:15:45**
